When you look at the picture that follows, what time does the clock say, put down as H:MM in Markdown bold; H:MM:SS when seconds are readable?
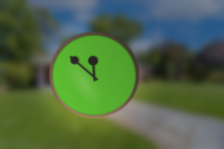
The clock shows **11:52**
